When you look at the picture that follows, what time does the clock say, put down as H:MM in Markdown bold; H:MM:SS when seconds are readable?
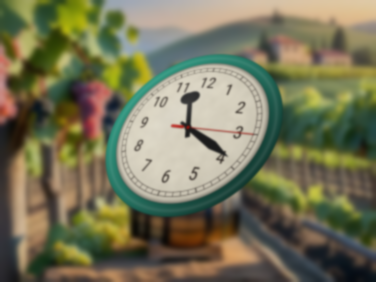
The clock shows **11:19:15**
